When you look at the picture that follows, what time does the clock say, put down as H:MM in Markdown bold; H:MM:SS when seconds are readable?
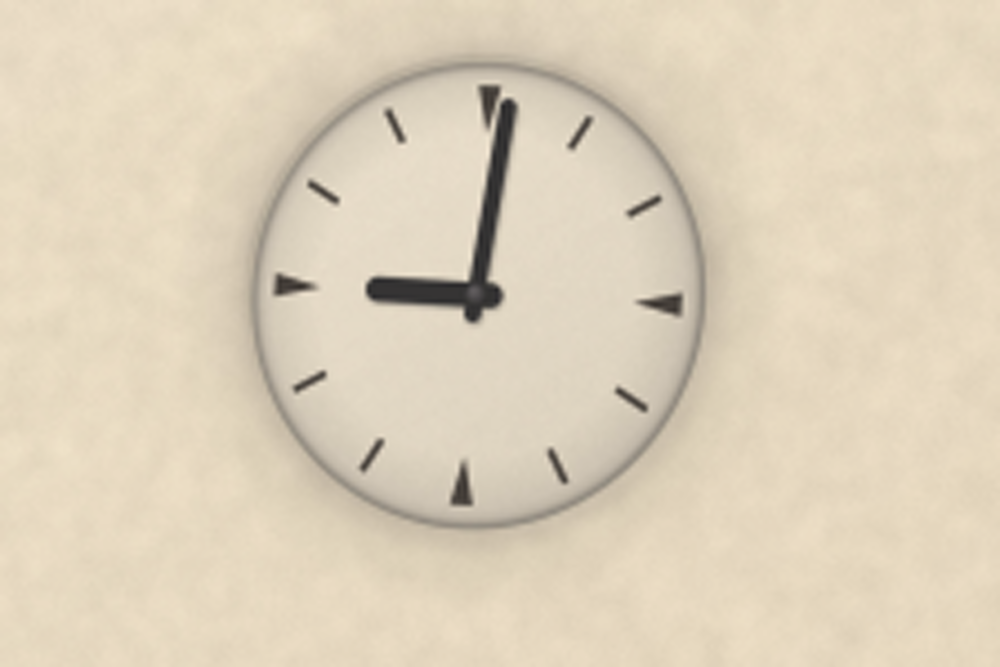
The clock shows **9:01**
